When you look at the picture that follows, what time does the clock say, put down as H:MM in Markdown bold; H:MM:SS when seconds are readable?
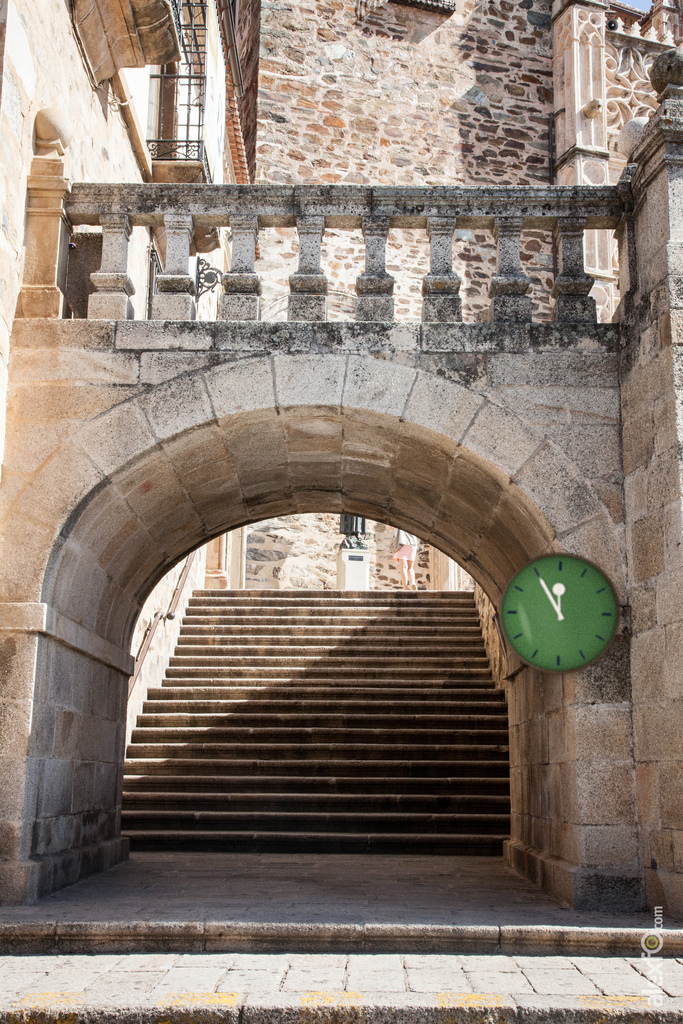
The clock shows **11:55**
